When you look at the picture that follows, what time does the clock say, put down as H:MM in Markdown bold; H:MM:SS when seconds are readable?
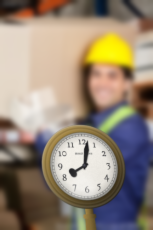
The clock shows **8:02**
